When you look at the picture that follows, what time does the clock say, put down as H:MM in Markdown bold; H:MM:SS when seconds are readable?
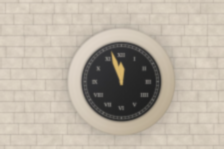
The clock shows **11:57**
